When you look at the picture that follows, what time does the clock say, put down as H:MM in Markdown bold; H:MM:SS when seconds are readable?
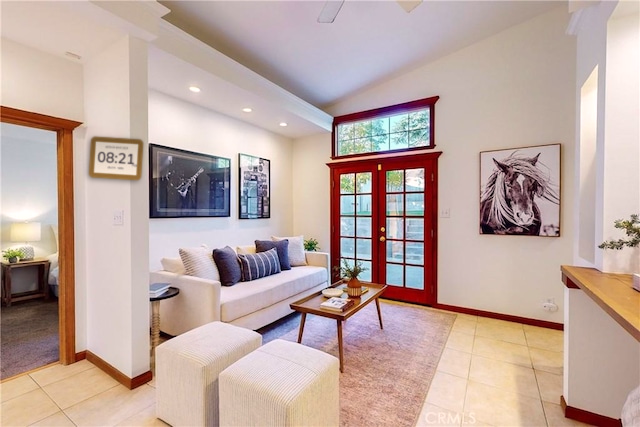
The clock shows **8:21**
